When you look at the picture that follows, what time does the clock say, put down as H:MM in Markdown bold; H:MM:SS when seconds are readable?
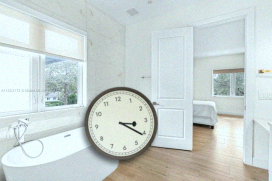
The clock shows **3:21**
